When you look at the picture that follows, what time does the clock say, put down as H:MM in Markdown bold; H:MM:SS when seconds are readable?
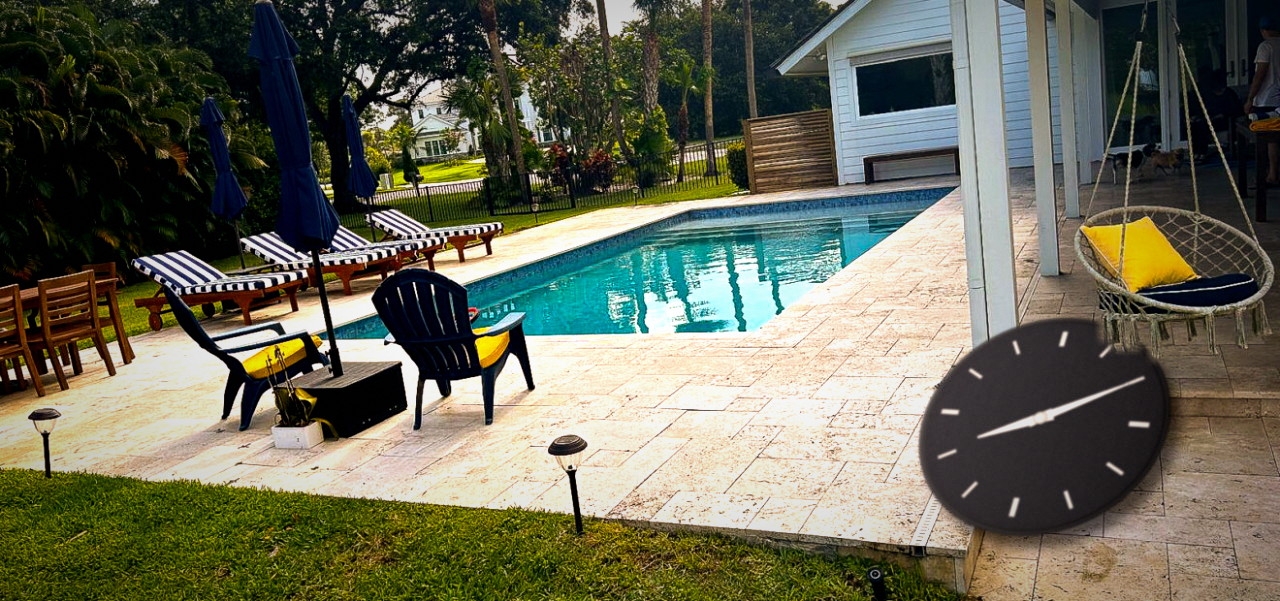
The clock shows **8:10**
